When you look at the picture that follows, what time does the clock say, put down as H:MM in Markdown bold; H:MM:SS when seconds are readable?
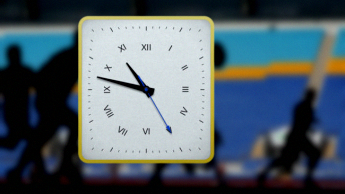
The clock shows **10:47:25**
